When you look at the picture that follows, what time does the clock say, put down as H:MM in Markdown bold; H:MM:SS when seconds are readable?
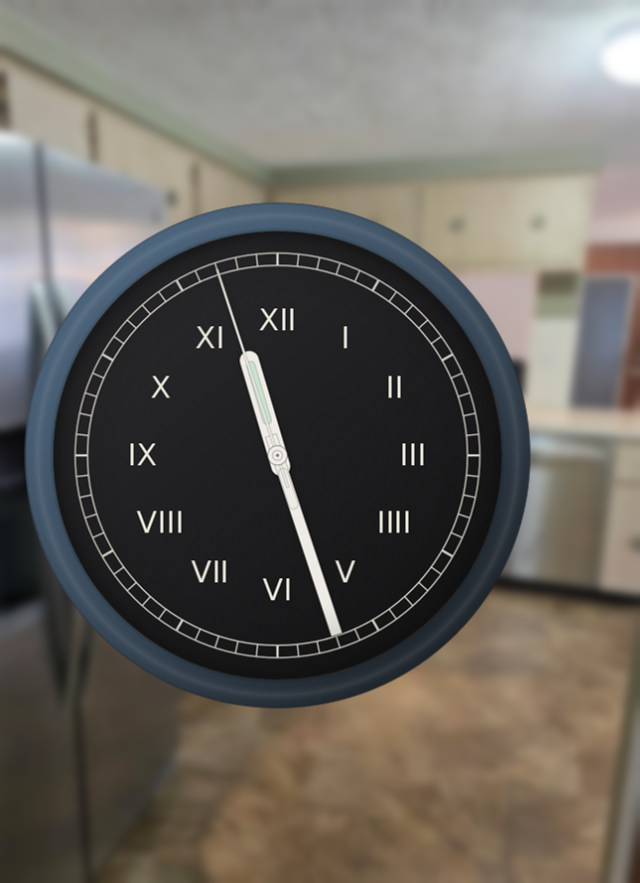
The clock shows **11:26:57**
